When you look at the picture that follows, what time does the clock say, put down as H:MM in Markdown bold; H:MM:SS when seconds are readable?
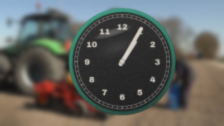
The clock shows **1:05**
